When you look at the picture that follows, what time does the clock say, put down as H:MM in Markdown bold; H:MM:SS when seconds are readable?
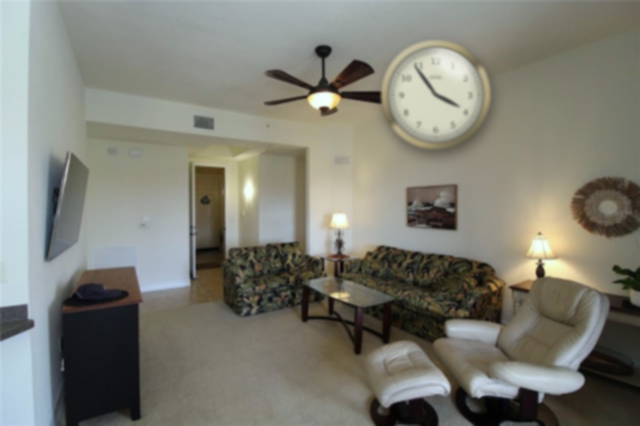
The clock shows **3:54**
